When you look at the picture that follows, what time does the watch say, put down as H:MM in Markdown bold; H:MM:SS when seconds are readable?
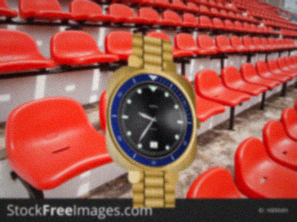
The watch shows **9:36**
